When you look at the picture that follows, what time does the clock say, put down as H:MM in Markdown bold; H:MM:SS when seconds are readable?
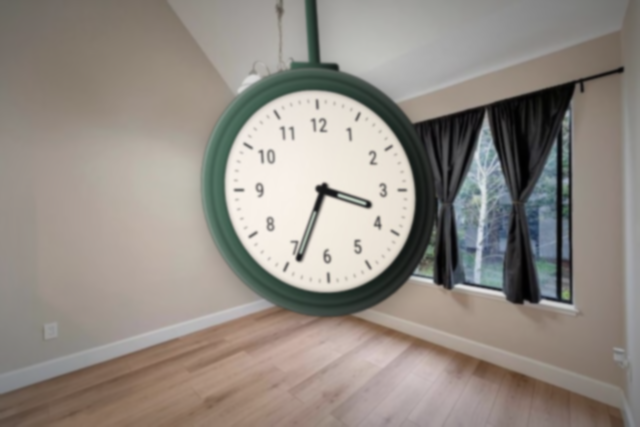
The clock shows **3:34**
